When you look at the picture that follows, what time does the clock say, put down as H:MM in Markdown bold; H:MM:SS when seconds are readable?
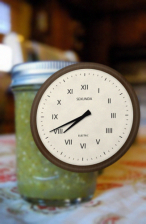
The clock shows **7:41**
